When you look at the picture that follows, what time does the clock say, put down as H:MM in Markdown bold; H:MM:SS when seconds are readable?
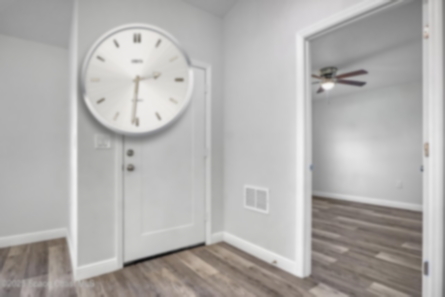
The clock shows **2:31**
